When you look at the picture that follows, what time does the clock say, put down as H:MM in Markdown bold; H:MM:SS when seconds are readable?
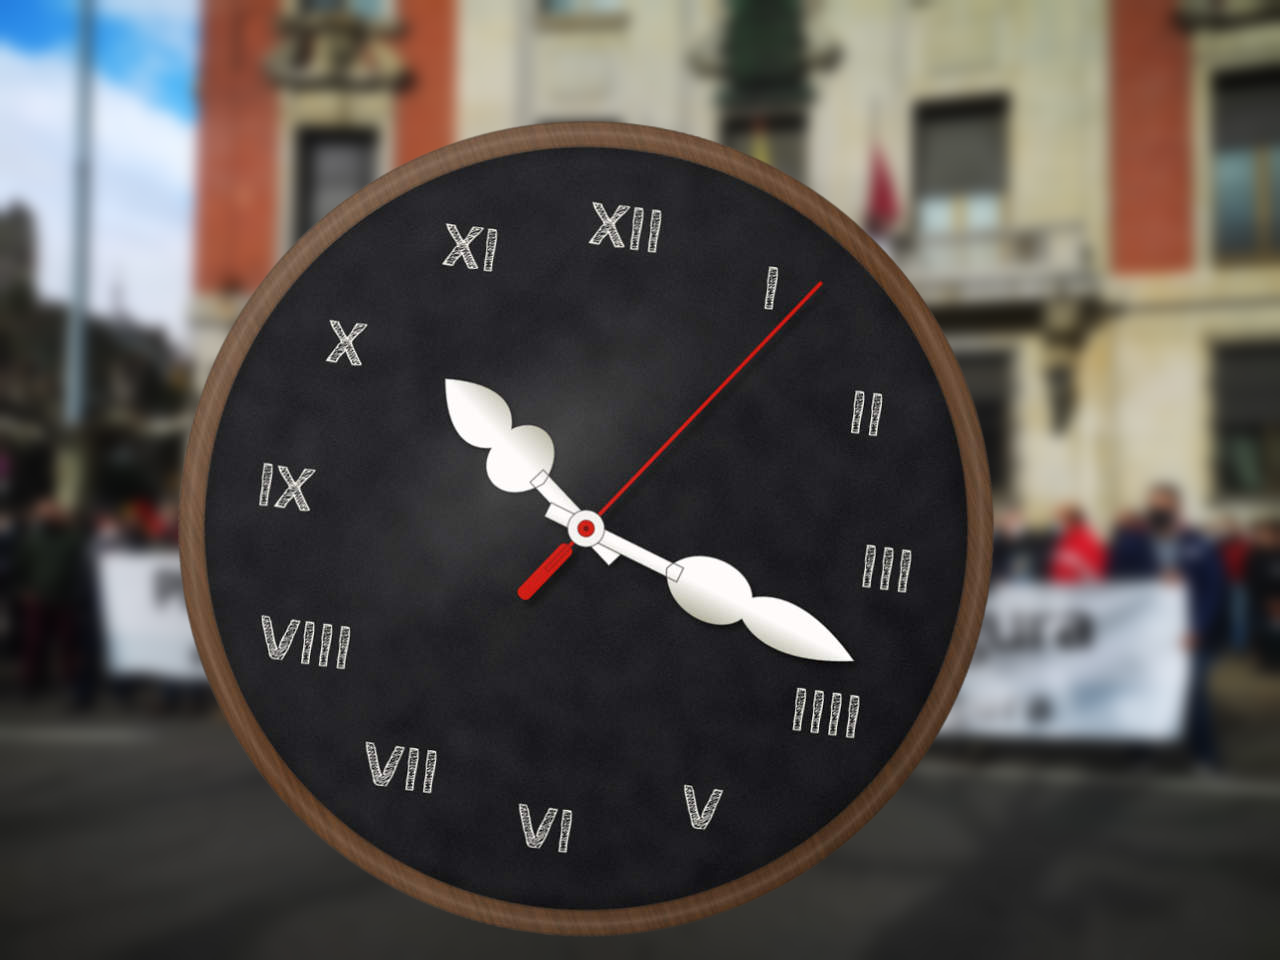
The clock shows **10:18:06**
